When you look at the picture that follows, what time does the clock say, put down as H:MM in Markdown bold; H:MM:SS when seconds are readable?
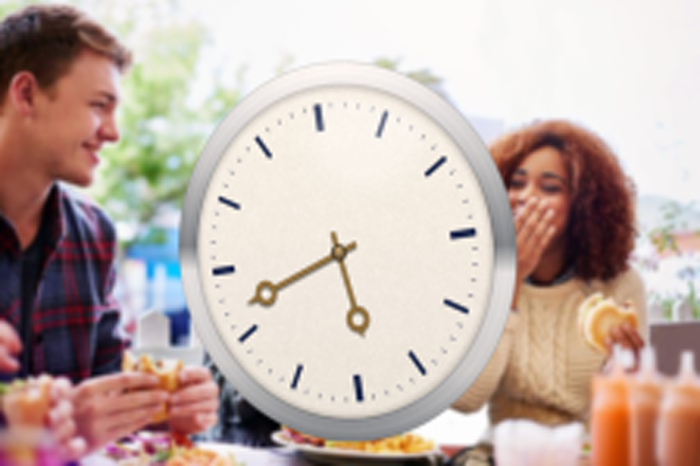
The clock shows **5:42**
